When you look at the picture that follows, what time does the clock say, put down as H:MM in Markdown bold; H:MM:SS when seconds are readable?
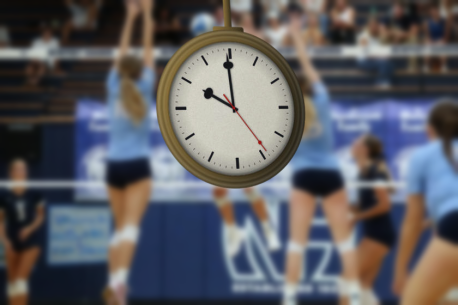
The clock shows **9:59:24**
